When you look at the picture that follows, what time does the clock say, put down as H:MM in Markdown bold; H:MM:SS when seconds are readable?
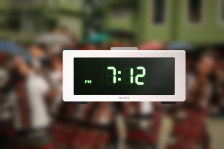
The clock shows **7:12**
